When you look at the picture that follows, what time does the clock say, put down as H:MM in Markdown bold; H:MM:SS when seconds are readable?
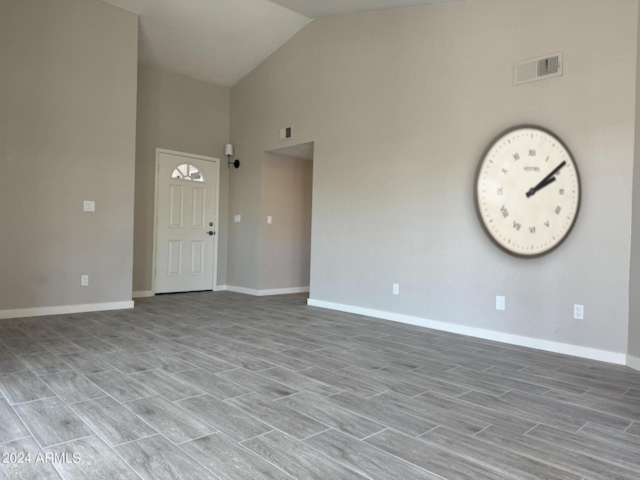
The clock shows **2:09**
